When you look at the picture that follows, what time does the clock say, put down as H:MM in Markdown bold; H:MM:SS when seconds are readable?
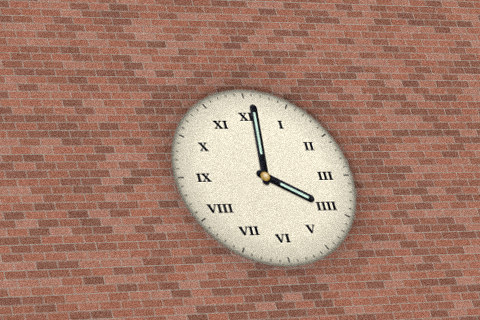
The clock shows **4:01**
